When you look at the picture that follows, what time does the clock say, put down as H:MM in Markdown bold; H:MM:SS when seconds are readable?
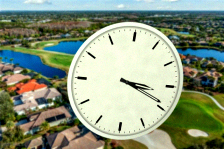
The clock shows **3:19**
